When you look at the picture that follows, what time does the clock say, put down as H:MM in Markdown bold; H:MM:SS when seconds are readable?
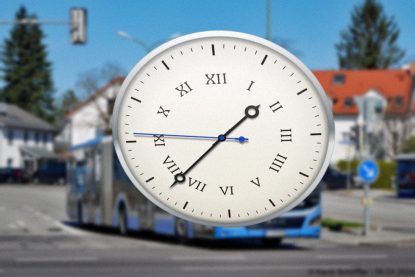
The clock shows **1:37:46**
